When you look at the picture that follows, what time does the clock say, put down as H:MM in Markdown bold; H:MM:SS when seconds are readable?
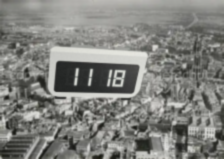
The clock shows **11:18**
